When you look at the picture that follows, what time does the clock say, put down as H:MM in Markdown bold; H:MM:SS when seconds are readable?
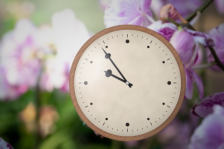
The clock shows **9:54**
